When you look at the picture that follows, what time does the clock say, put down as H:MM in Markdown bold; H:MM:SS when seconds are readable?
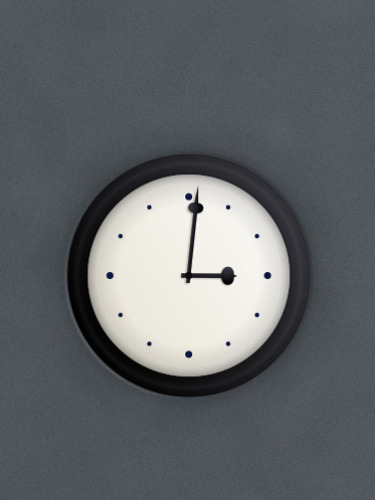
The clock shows **3:01**
